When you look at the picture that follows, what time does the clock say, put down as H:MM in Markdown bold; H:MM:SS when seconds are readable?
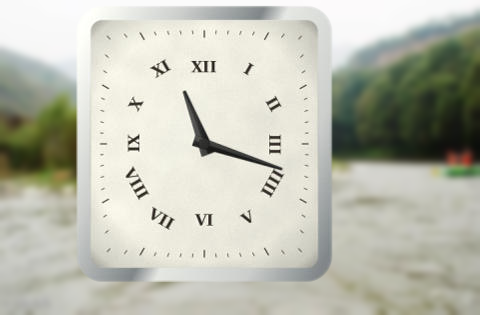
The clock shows **11:18**
